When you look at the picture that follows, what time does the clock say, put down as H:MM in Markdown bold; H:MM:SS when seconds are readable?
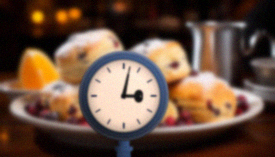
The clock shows **3:02**
